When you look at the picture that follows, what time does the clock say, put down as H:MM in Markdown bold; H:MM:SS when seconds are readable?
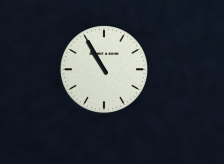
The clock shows **10:55**
